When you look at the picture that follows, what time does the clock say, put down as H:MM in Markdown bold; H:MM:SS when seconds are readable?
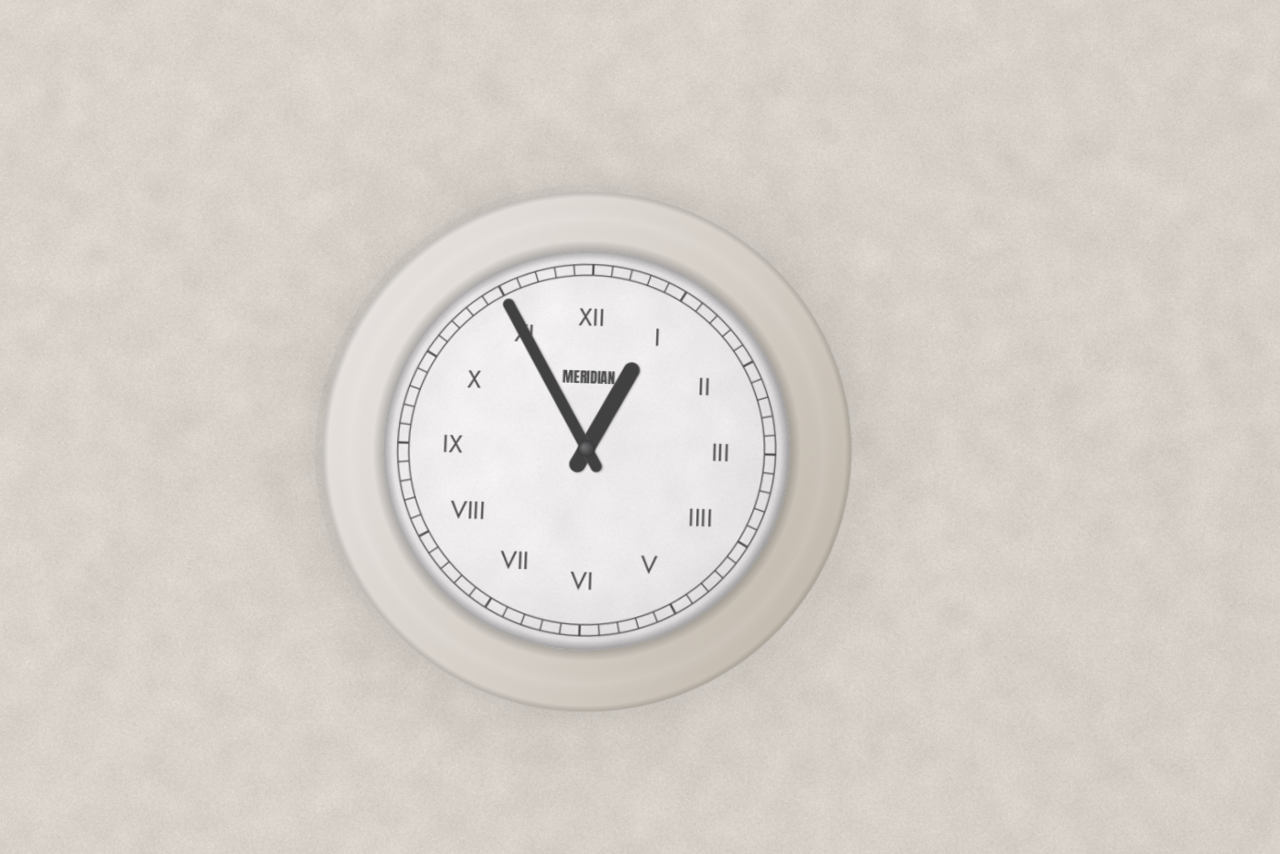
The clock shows **12:55**
